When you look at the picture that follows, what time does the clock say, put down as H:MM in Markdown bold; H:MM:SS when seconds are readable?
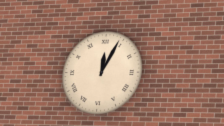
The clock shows **12:04**
